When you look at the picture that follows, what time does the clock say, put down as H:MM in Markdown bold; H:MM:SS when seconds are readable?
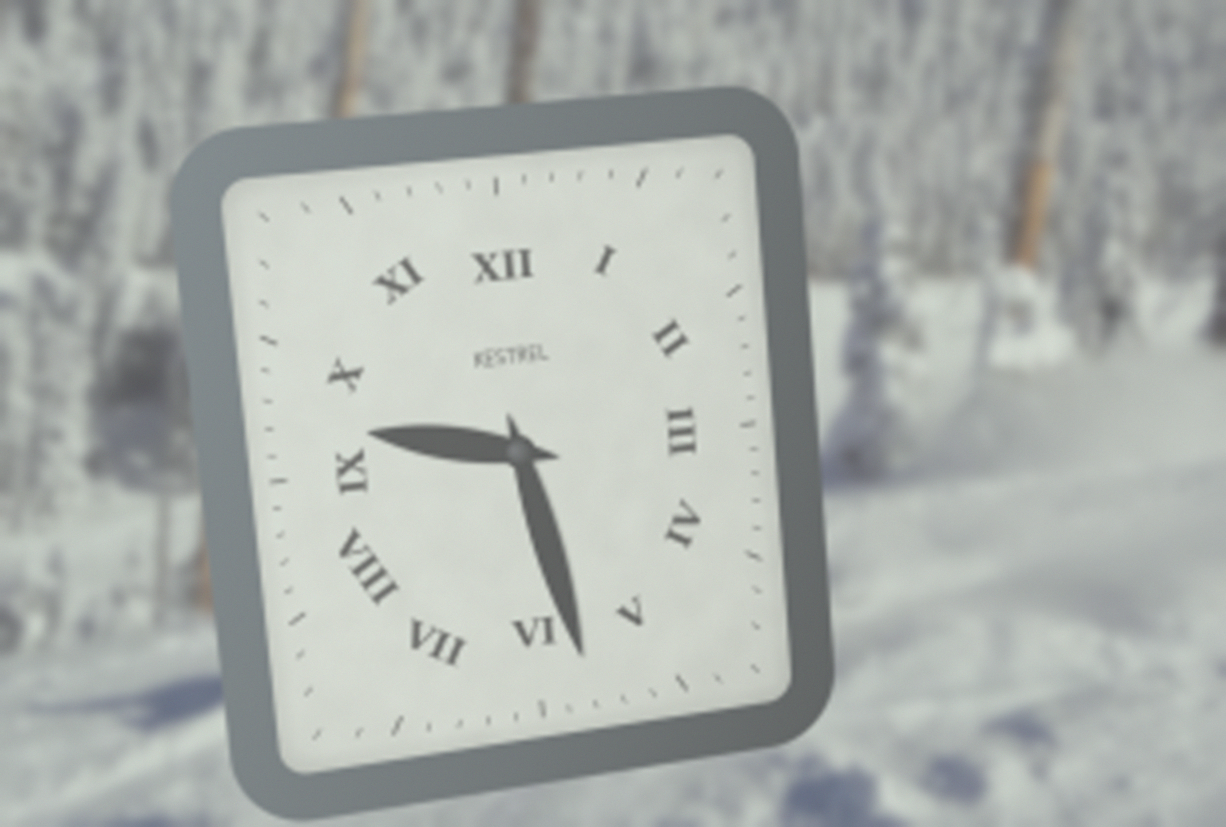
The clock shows **9:28**
